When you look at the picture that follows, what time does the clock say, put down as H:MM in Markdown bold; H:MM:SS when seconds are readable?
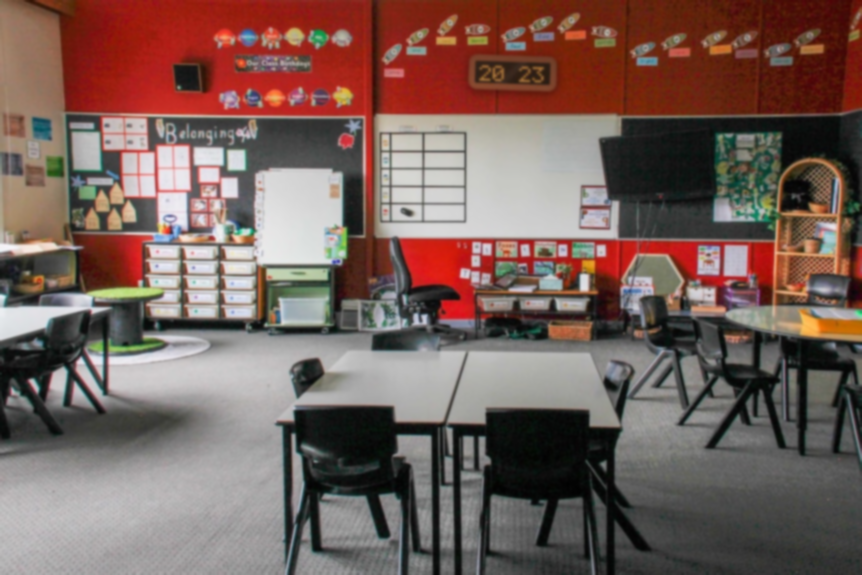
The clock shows **20:23**
